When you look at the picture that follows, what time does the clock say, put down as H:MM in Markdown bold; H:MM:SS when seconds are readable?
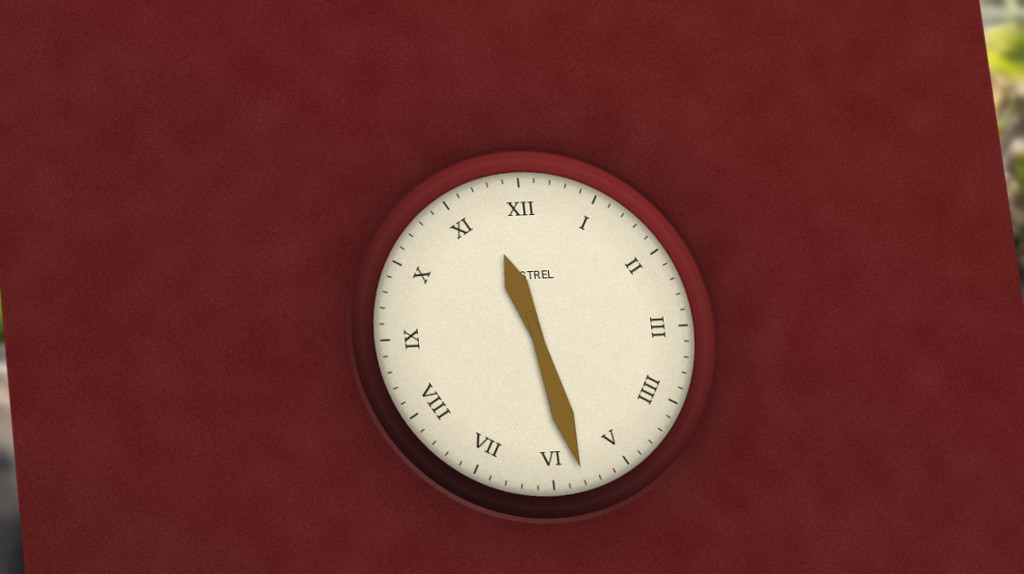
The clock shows **11:28**
